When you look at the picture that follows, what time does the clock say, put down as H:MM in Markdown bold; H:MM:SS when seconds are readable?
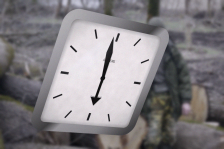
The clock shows **5:59**
